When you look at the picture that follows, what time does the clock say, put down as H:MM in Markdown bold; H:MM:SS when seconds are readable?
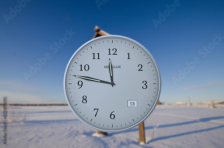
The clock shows **11:47**
